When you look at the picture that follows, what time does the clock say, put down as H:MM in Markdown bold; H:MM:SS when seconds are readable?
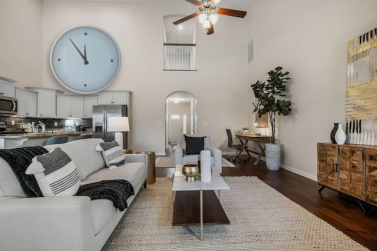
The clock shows **11:54**
